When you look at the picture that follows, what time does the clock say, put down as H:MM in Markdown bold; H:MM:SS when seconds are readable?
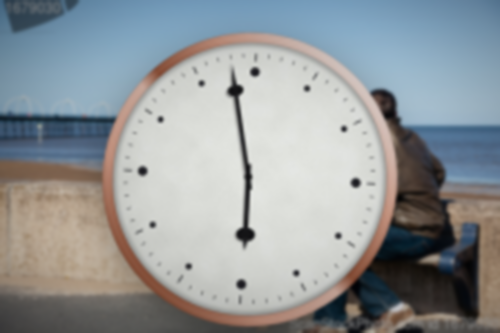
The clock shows **5:58**
